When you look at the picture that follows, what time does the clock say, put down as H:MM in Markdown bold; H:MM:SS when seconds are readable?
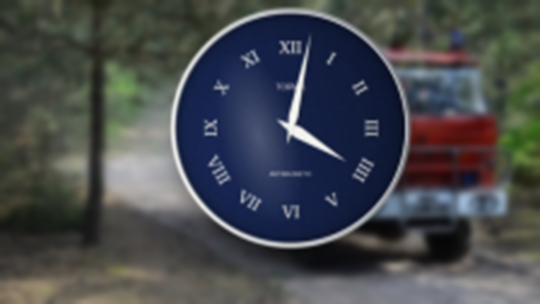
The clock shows **4:02**
